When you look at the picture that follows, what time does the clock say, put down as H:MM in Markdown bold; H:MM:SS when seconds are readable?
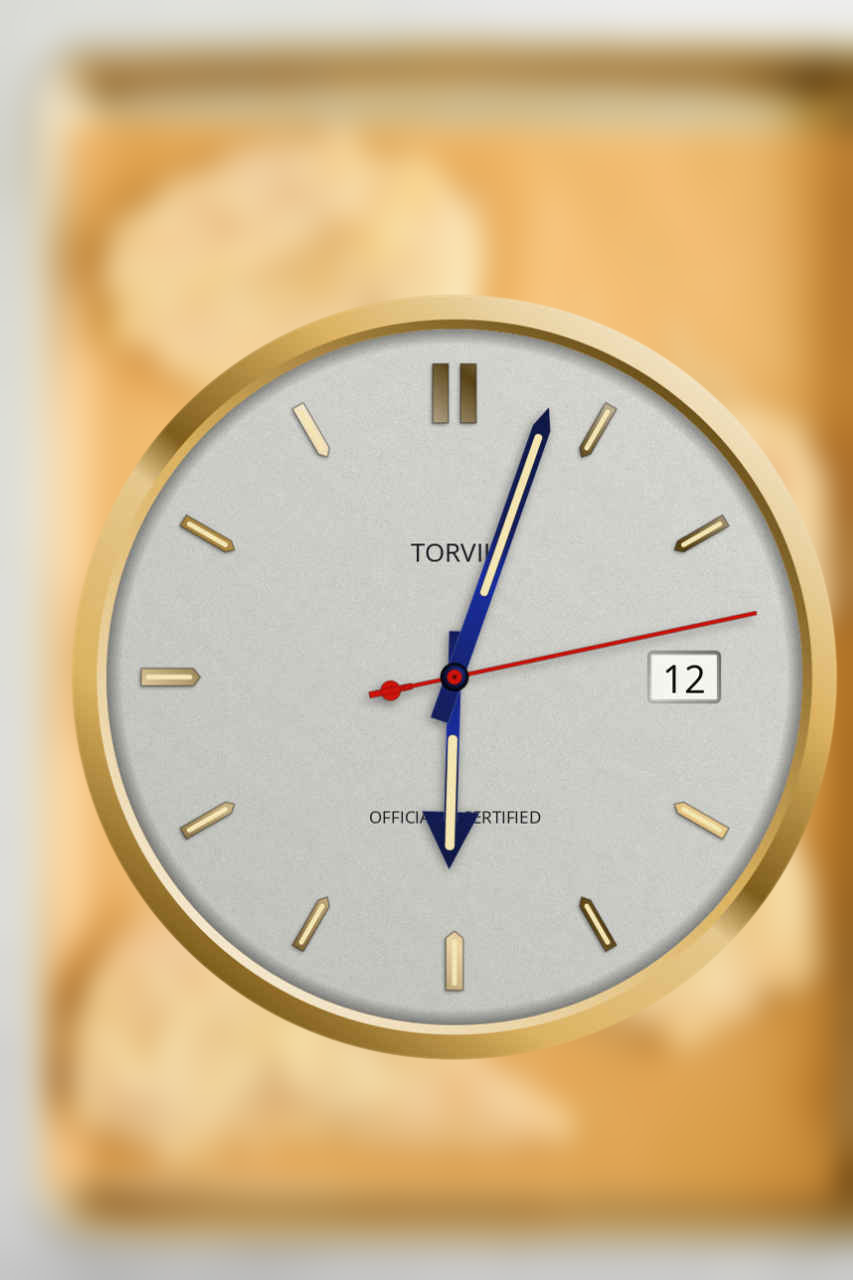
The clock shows **6:03:13**
